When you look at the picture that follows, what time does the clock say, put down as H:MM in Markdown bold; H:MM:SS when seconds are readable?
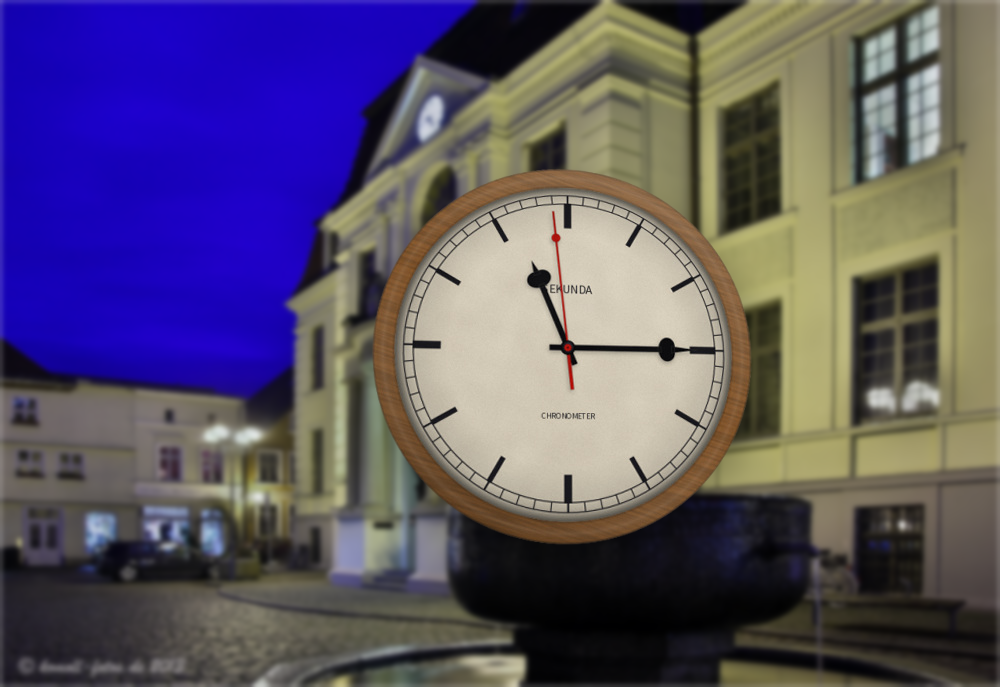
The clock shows **11:14:59**
